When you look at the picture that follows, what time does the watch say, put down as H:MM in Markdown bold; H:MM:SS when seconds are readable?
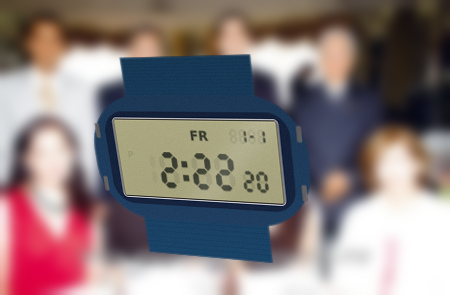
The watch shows **2:22:20**
